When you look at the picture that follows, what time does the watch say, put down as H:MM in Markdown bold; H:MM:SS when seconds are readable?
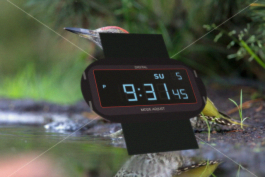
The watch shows **9:31:45**
